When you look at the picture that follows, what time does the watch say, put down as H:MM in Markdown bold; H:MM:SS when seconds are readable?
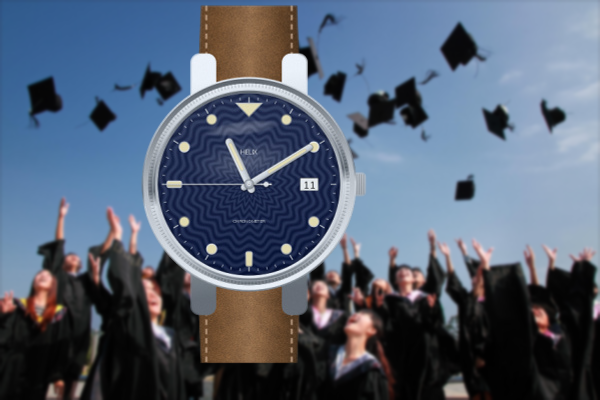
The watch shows **11:09:45**
